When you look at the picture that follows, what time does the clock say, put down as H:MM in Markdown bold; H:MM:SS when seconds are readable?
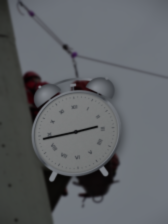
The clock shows **2:44**
